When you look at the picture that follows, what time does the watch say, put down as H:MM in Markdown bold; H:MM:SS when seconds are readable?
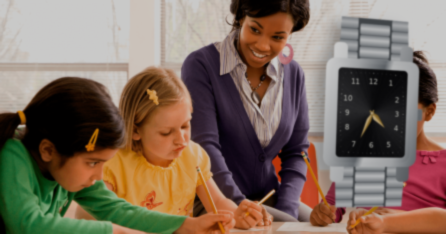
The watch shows **4:34**
